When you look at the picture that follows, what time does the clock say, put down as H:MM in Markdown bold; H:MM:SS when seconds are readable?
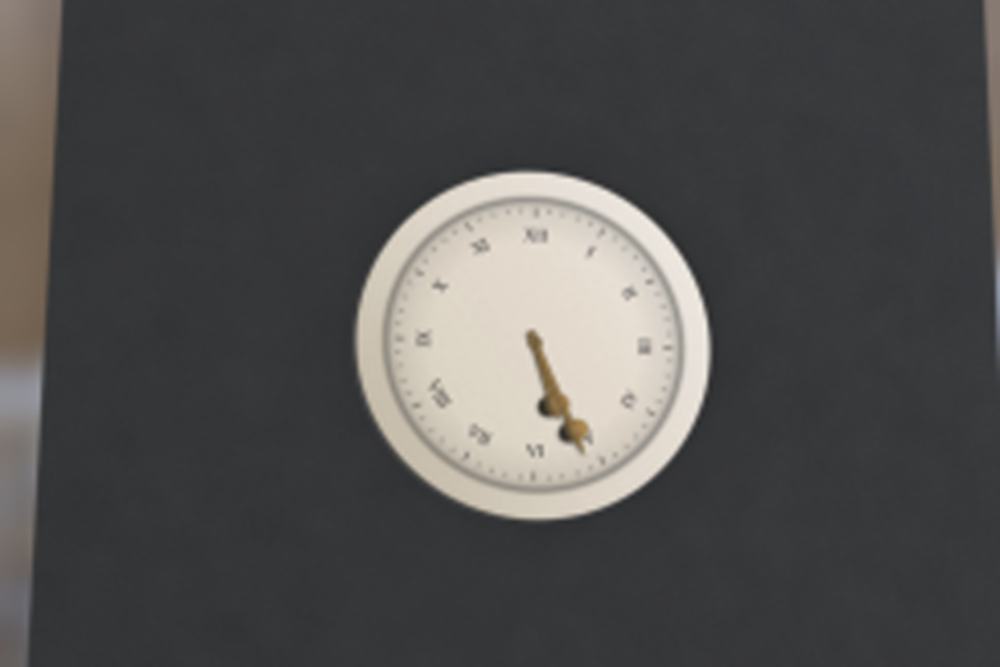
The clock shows **5:26**
